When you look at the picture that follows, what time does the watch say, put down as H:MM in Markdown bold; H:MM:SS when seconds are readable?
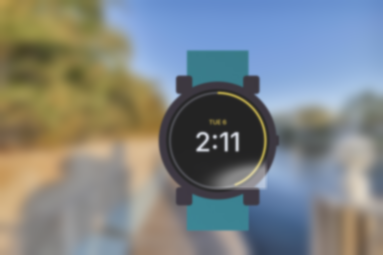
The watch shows **2:11**
